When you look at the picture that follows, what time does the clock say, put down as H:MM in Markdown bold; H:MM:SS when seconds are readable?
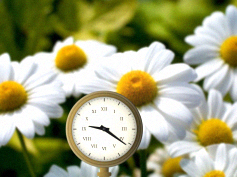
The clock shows **9:21**
